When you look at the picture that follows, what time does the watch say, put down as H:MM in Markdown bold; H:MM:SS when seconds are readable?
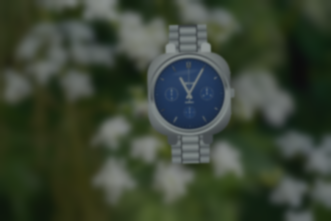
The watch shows **11:05**
